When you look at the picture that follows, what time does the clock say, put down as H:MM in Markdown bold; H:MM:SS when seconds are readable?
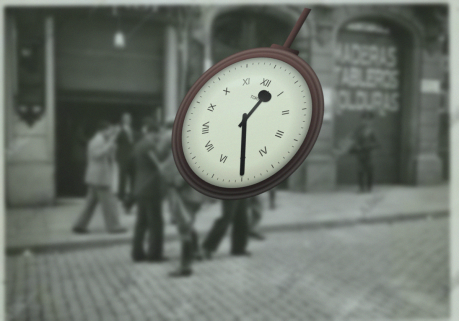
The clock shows **12:25**
